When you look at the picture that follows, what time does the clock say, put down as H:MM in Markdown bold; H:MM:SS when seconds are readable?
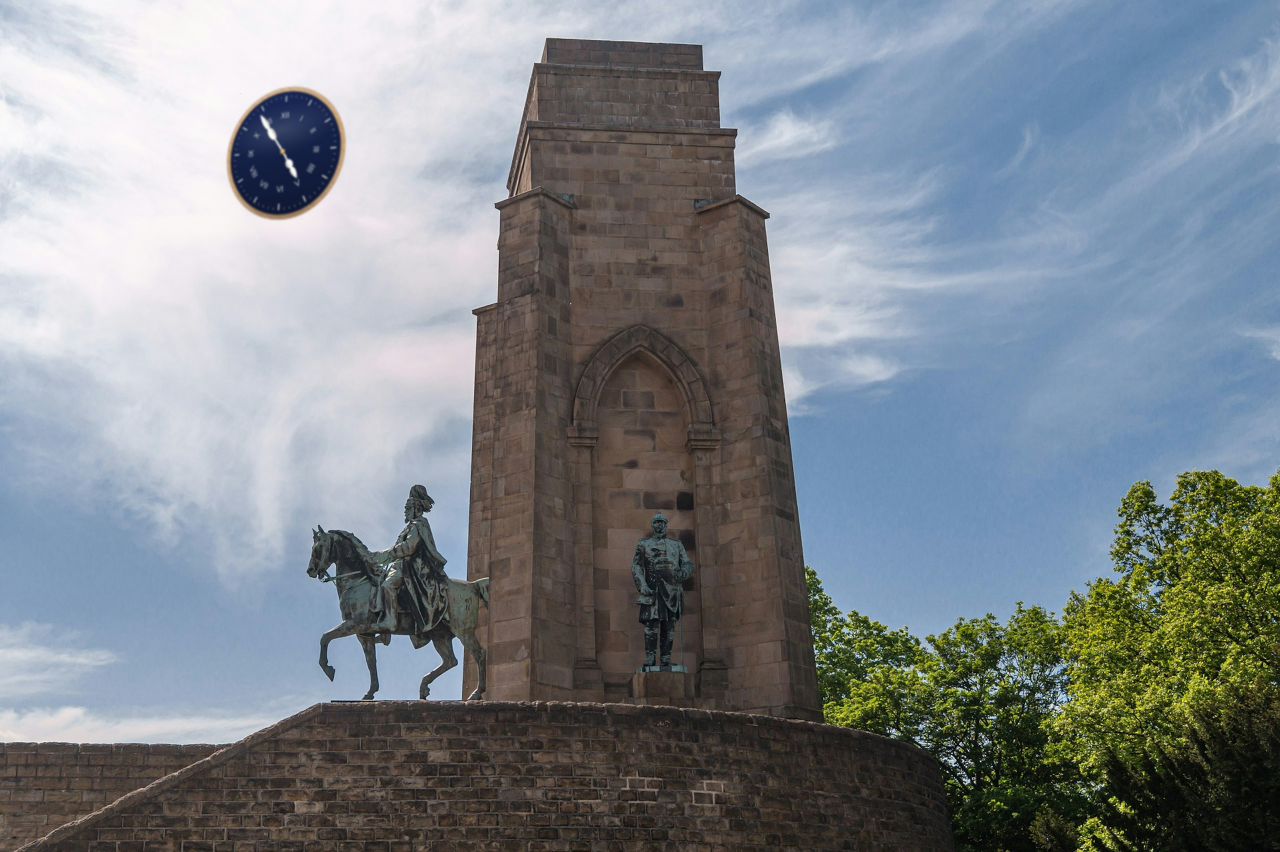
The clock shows **4:54**
